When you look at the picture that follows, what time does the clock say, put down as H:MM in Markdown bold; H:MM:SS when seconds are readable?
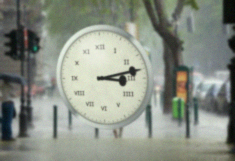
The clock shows **3:13**
